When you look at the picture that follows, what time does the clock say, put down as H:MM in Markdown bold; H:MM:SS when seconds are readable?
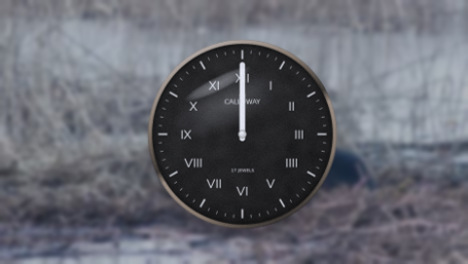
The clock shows **12:00**
